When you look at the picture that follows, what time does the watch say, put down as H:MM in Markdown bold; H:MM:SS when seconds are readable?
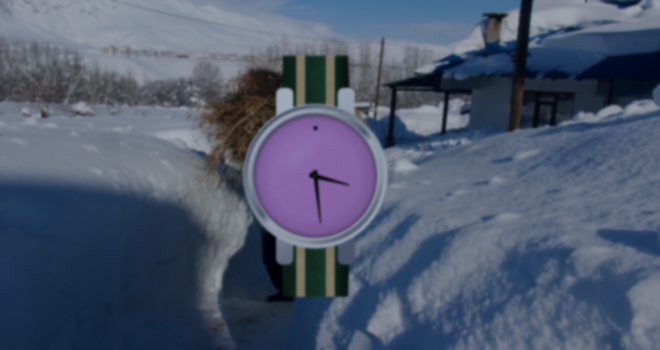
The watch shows **3:29**
